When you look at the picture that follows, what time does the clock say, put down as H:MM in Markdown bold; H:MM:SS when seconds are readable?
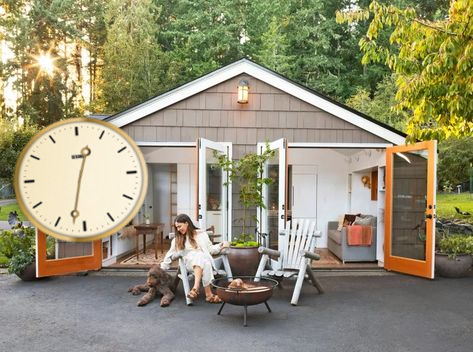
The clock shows **12:32**
